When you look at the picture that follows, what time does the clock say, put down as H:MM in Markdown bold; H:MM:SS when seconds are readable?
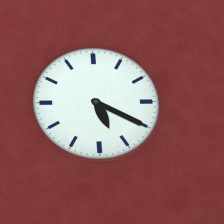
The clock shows **5:20**
